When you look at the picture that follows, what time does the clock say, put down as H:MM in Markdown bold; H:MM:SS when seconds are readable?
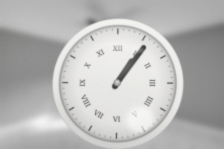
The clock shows **1:06**
